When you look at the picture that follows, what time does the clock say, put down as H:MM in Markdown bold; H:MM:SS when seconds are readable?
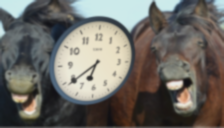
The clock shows **6:39**
